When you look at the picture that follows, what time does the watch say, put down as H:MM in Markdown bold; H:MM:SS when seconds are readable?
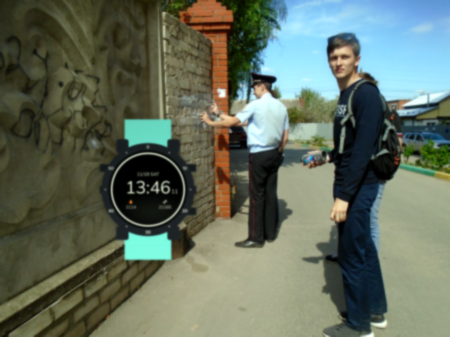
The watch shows **13:46**
